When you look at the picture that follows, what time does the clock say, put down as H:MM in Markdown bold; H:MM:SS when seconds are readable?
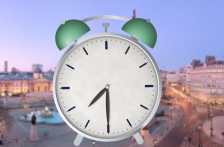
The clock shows **7:30**
